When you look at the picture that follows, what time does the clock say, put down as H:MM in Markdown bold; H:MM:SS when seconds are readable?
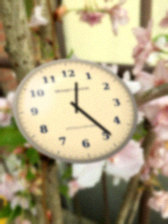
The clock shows **12:24**
